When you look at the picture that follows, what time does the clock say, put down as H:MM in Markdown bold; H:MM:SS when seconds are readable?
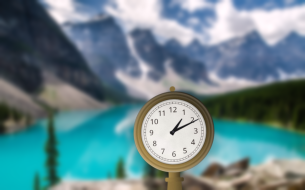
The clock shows **1:11**
